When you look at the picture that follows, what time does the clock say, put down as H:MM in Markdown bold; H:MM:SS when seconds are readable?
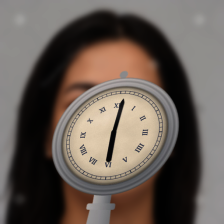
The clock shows **6:01**
